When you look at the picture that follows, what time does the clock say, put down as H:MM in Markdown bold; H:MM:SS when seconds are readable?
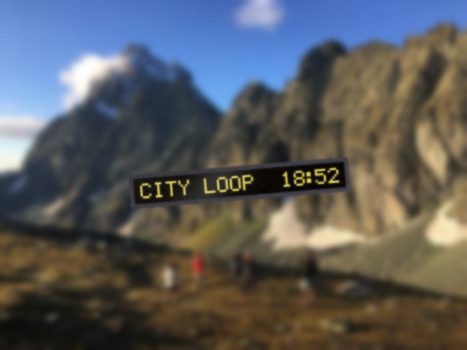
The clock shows **18:52**
